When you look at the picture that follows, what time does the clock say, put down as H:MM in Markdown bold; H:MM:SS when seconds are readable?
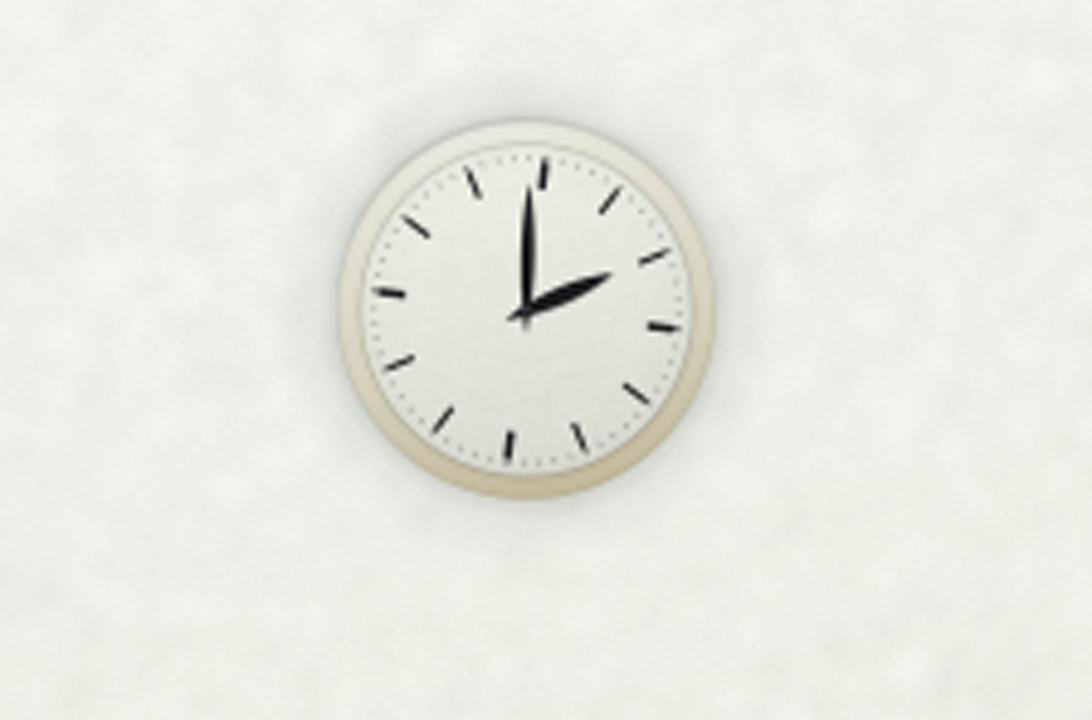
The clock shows **1:59**
